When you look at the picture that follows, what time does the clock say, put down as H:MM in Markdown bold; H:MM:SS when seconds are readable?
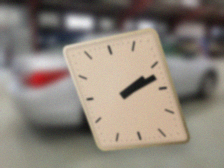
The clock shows **2:12**
